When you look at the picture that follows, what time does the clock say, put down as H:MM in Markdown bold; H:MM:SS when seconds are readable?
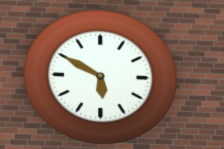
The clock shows **5:50**
